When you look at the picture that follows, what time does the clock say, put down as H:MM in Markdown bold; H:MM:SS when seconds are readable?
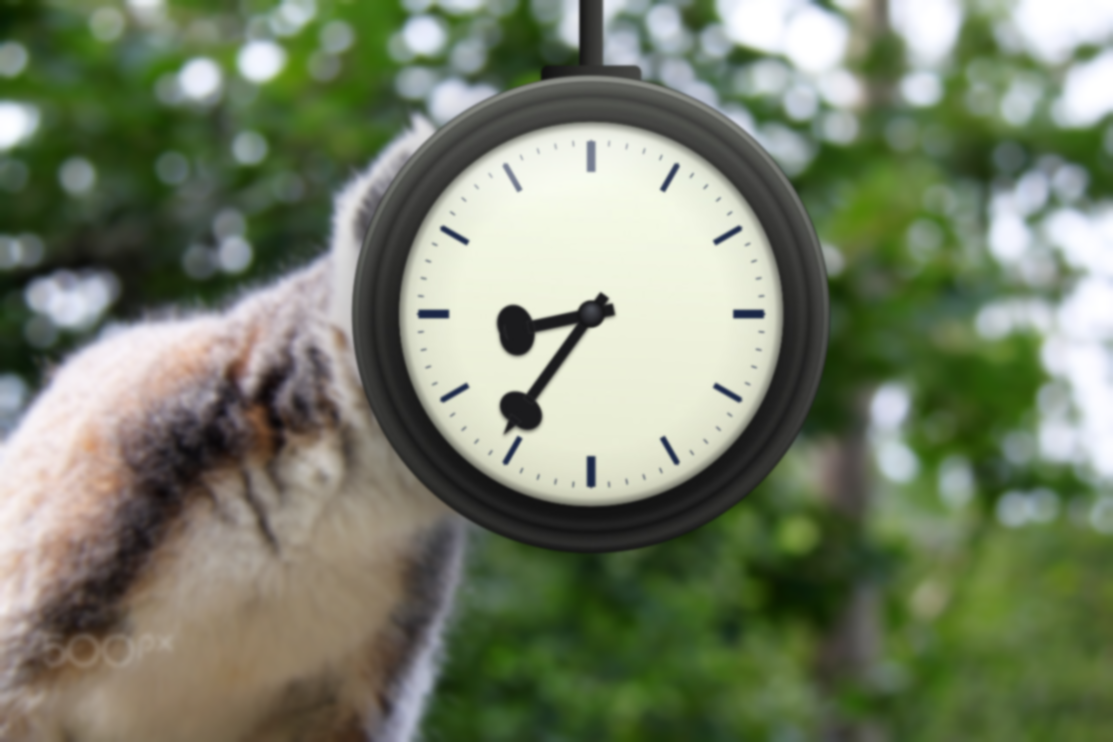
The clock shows **8:36**
